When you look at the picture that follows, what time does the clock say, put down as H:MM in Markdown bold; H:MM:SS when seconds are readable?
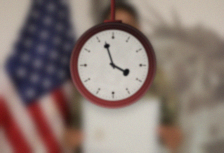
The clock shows **3:57**
